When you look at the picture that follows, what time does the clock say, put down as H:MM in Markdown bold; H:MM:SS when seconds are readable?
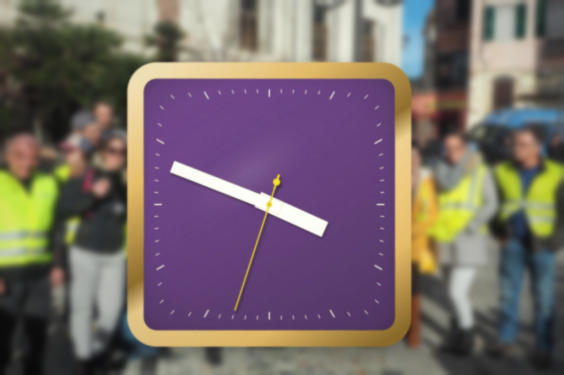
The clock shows **3:48:33**
